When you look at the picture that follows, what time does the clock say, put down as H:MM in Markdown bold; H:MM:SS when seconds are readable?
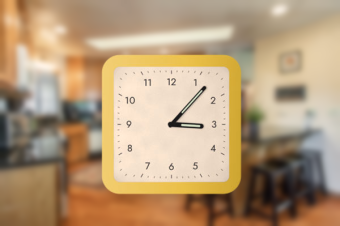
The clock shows **3:07**
